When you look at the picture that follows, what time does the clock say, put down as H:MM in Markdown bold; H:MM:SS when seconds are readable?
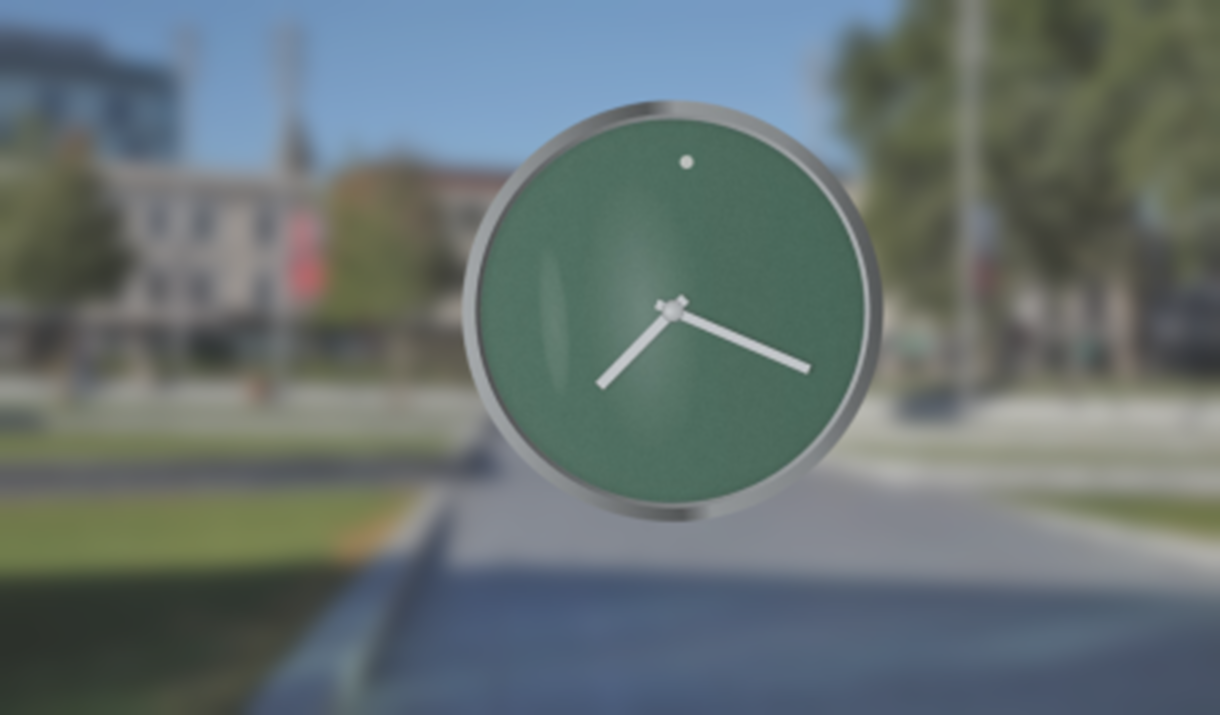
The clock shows **7:18**
